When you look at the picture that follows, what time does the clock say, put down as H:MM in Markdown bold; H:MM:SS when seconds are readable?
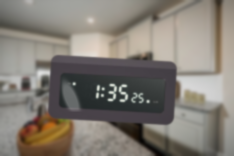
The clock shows **1:35**
